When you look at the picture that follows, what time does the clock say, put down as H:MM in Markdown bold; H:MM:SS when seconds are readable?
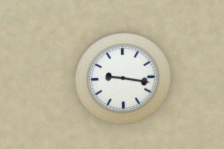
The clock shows **9:17**
